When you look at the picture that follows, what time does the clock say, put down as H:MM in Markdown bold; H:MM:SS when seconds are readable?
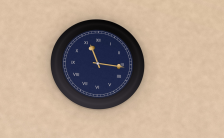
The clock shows **11:16**
